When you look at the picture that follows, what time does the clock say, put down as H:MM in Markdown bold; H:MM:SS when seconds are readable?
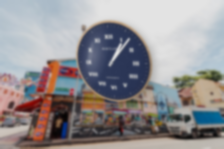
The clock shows **1:07**
